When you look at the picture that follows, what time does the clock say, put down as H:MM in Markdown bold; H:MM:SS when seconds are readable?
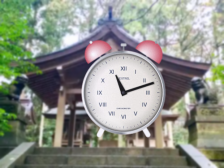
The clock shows **11:12**
